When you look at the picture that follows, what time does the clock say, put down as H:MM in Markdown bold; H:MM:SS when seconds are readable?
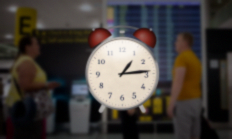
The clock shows **1:14**
